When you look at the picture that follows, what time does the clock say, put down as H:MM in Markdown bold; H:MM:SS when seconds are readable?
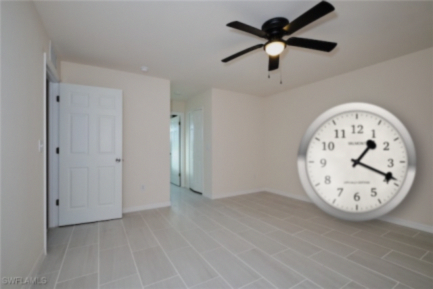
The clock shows **1:19**
